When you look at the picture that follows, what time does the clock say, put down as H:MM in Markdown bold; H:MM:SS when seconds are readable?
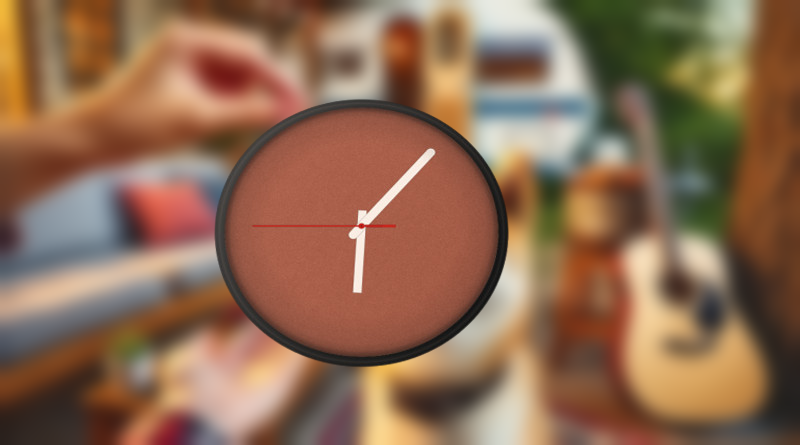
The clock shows **6:06:45**
